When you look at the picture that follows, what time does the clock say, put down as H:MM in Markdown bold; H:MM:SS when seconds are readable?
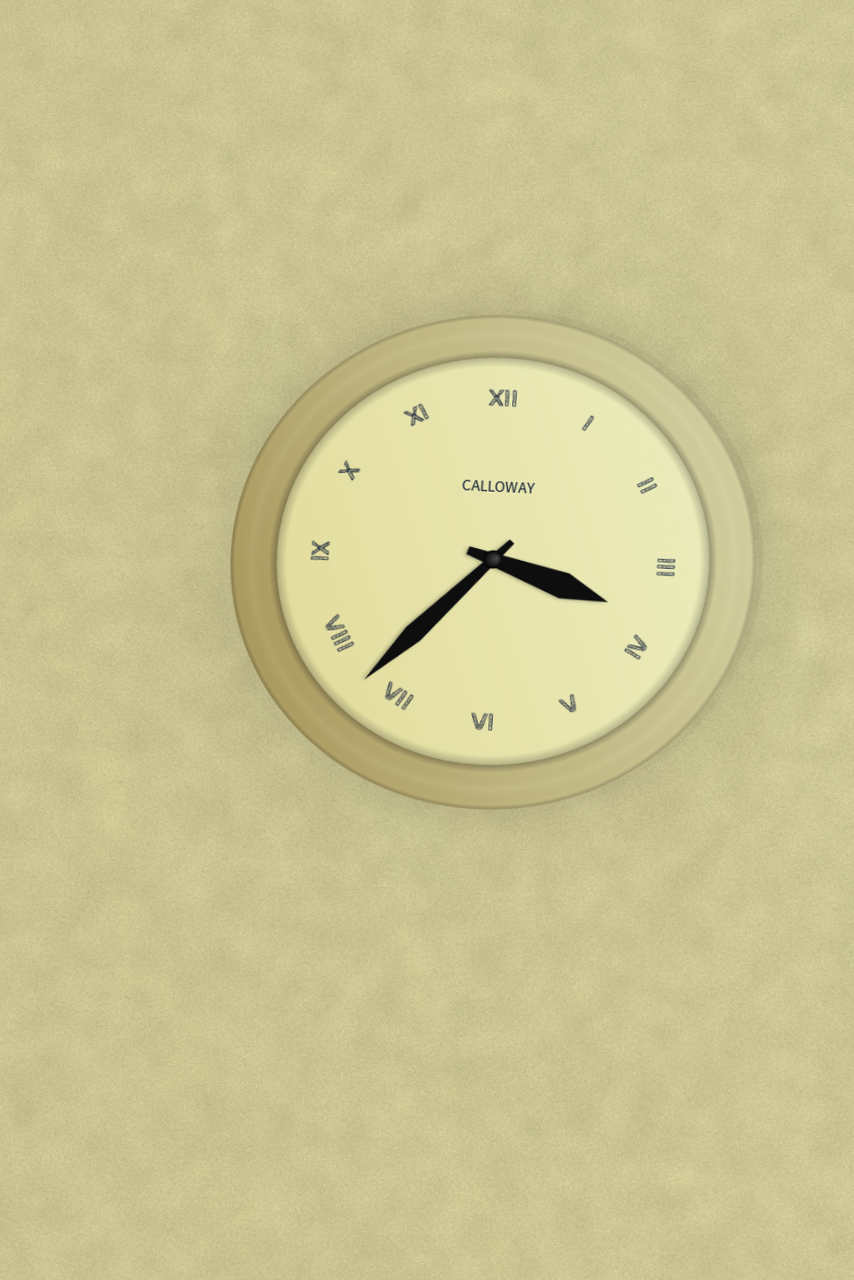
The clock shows **3:37**
